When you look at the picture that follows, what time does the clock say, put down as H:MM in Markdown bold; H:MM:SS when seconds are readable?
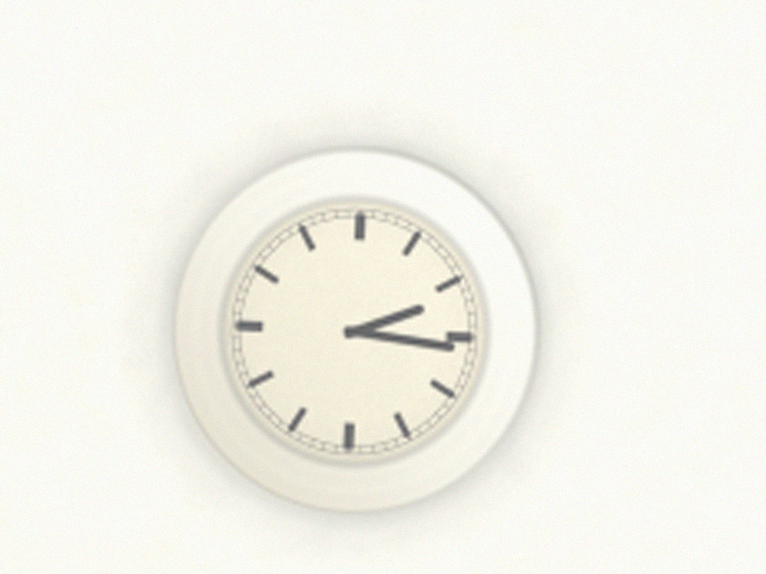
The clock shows **2:16**
